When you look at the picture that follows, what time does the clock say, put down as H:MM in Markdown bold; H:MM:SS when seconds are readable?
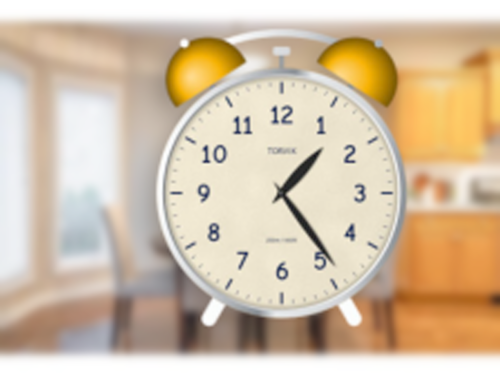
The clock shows **1:24**
